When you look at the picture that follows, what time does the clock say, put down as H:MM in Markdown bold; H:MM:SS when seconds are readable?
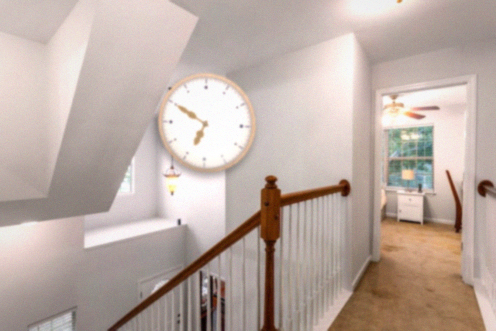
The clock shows **6:50**
